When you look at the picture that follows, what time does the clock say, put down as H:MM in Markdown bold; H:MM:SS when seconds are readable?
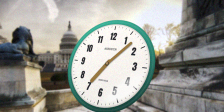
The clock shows **7:07**
